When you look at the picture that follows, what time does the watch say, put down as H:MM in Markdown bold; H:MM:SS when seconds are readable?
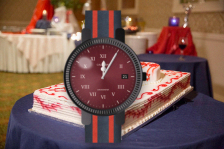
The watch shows **12:05**
